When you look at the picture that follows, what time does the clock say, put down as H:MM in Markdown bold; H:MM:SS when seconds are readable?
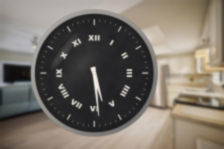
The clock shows **5:29**
